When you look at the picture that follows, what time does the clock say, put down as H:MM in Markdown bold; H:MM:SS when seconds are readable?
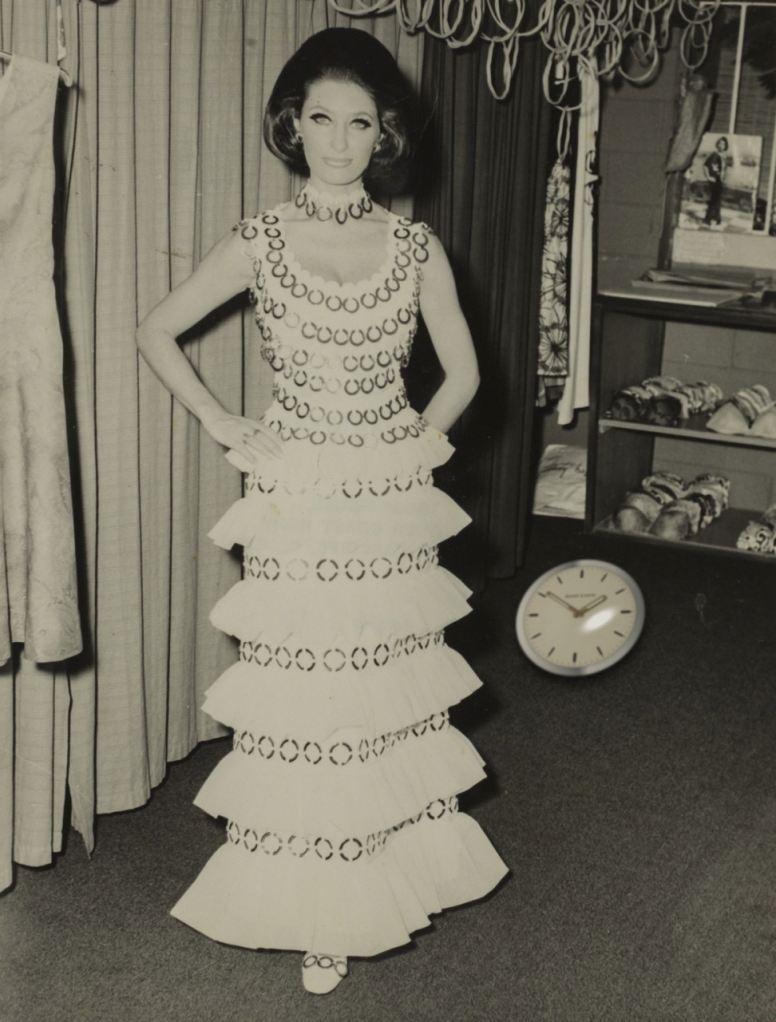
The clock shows **1:51**
